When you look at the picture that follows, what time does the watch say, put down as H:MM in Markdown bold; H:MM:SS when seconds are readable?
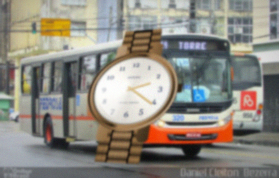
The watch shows **2:21**
